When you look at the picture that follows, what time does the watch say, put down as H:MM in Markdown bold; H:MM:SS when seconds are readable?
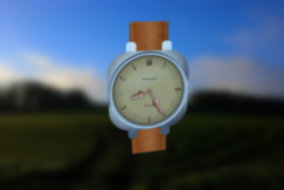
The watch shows **8:25**
